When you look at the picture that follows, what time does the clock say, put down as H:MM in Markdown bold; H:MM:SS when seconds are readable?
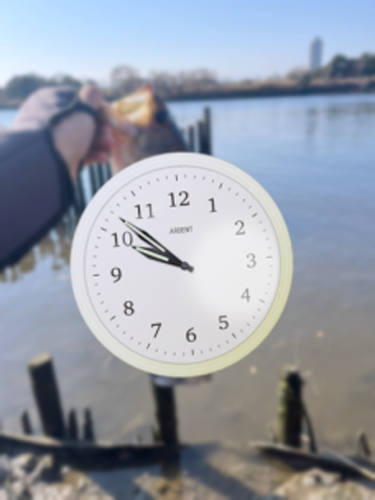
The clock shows **9:52**
